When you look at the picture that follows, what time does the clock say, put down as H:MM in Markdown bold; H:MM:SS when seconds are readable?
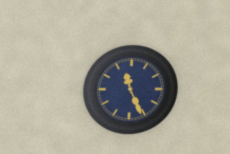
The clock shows **11:26**
